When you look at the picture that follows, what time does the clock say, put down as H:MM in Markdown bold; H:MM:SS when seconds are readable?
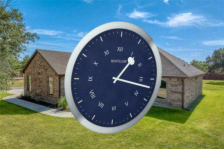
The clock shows **1:17**
